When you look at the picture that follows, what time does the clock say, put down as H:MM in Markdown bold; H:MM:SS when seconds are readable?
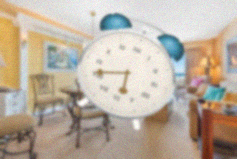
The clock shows **5:41**
